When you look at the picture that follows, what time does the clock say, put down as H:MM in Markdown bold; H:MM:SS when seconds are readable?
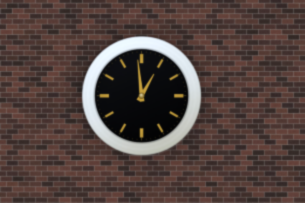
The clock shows **12:59**
